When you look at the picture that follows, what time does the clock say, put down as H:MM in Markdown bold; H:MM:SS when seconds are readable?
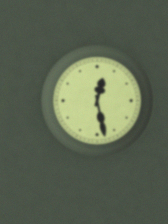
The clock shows **12:28**
